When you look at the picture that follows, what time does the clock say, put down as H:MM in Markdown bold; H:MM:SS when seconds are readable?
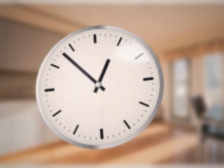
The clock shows **12:53**
